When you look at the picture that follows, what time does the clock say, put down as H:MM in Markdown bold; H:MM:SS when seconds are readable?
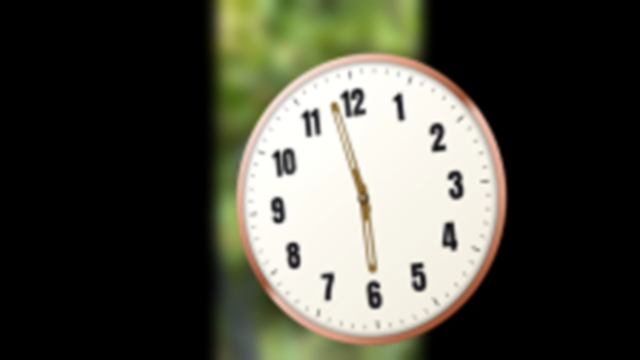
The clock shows **5:58**
